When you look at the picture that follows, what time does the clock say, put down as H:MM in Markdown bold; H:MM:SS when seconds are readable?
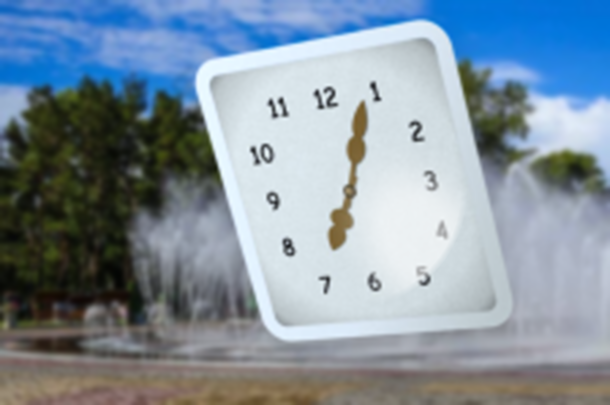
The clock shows **7:04**
